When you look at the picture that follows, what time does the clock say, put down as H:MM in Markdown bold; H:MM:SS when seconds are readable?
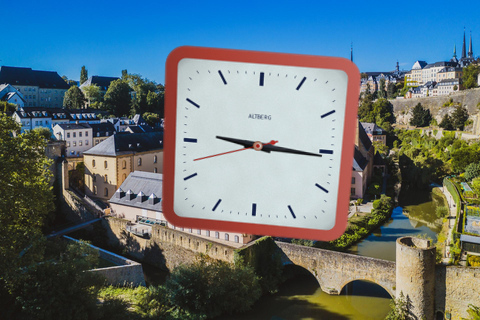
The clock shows **9:15:42**
